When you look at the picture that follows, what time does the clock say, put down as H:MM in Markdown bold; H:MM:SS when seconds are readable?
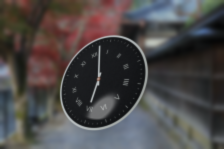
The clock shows **7:02**
